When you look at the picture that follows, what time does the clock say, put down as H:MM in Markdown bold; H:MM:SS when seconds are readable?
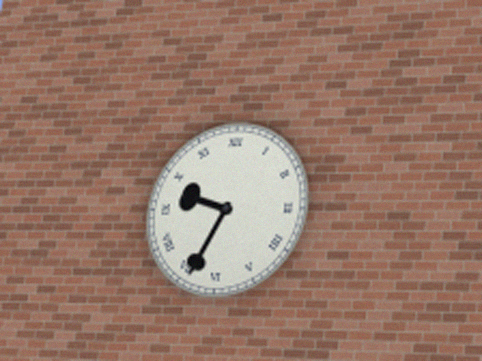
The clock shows **9:34**
